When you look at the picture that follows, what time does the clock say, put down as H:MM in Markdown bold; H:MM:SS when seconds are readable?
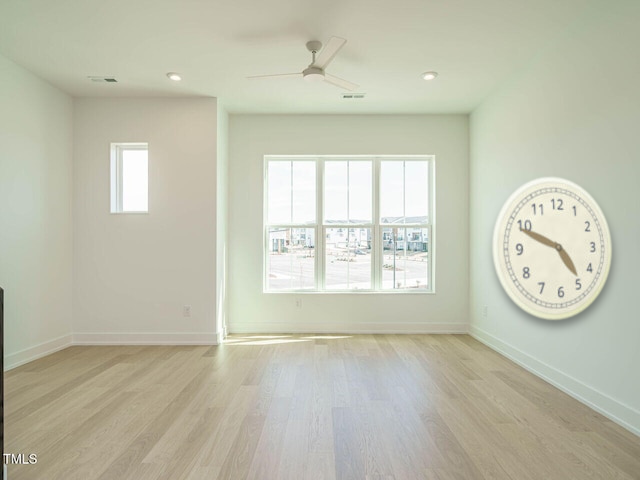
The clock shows **4:49**
